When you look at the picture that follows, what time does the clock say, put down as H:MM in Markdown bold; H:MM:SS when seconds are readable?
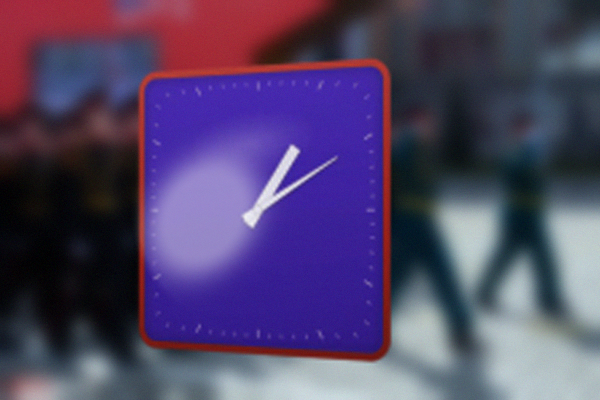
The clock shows **1:10**
